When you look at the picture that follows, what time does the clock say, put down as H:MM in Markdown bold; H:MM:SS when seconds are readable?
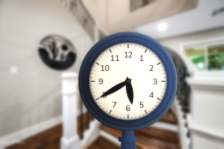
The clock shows **5:40**
